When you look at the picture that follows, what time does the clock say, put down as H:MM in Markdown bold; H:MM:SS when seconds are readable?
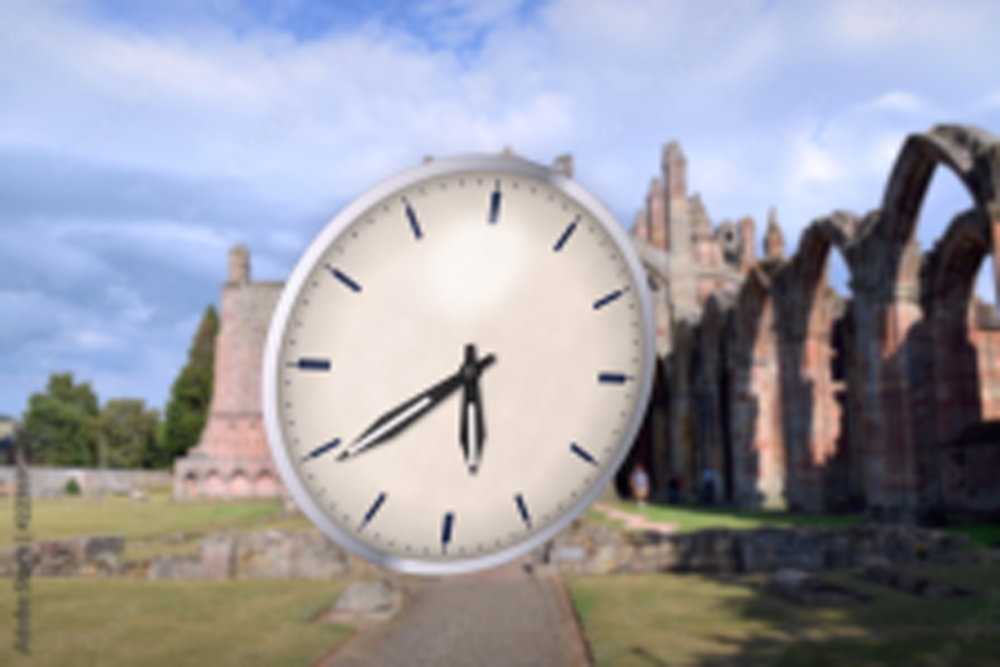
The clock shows **5:39**
